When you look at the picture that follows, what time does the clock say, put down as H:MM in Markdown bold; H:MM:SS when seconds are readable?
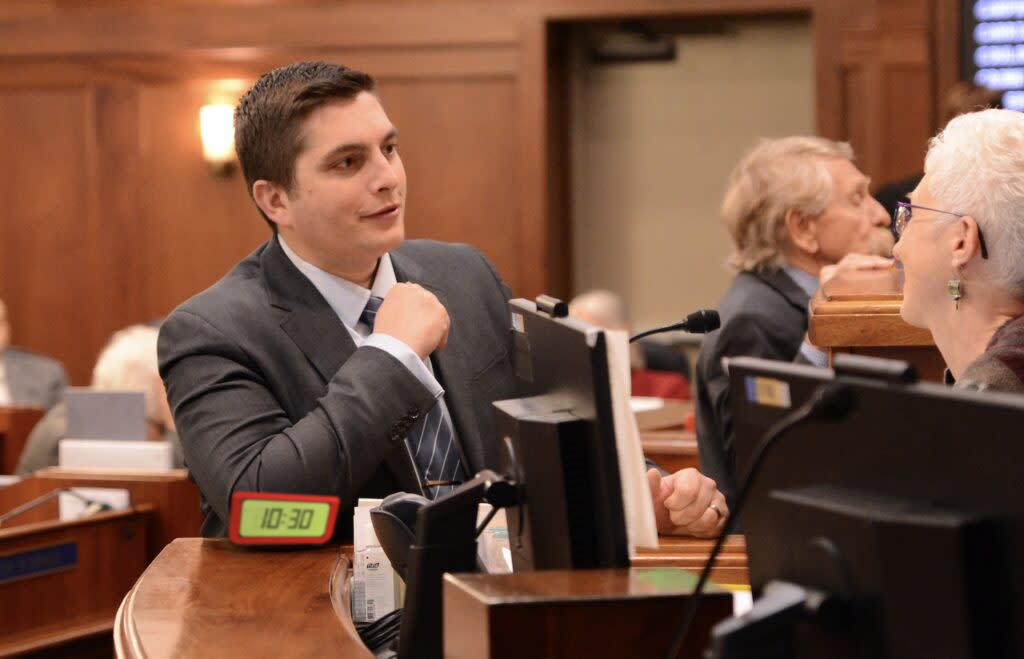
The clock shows **10:30**
